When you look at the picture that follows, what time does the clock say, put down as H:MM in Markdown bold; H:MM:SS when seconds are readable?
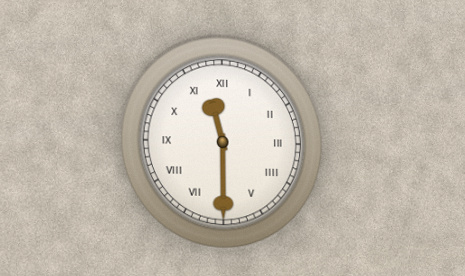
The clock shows **11:30**
